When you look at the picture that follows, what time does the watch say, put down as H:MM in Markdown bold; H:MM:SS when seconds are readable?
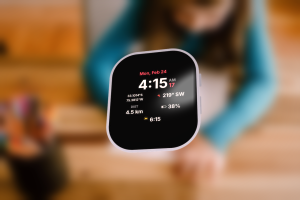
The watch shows **4:15**
